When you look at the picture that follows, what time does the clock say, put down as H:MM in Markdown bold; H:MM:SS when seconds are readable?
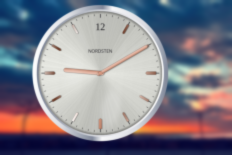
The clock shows **9:10**
